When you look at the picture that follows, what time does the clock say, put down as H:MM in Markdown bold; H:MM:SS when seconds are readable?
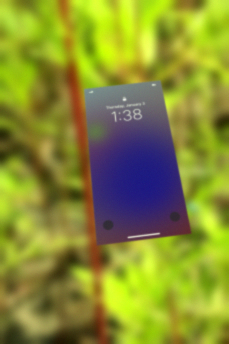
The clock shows **1:38**
